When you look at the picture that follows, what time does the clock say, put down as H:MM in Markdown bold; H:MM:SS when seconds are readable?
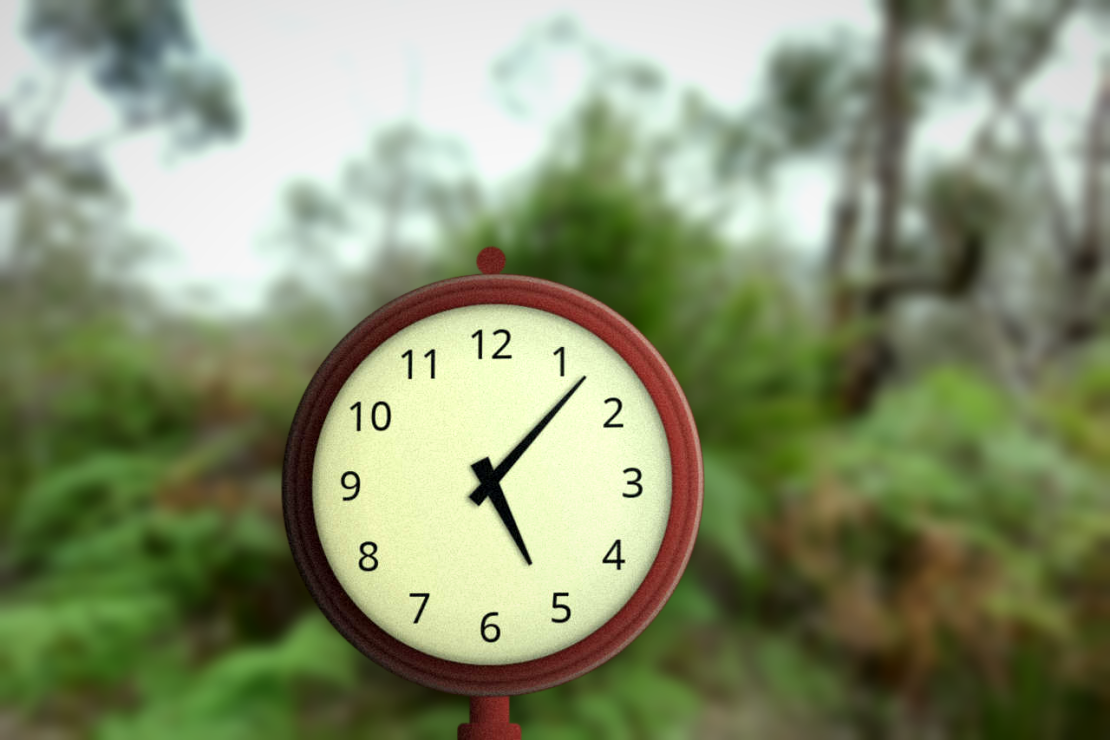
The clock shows **5:07**
